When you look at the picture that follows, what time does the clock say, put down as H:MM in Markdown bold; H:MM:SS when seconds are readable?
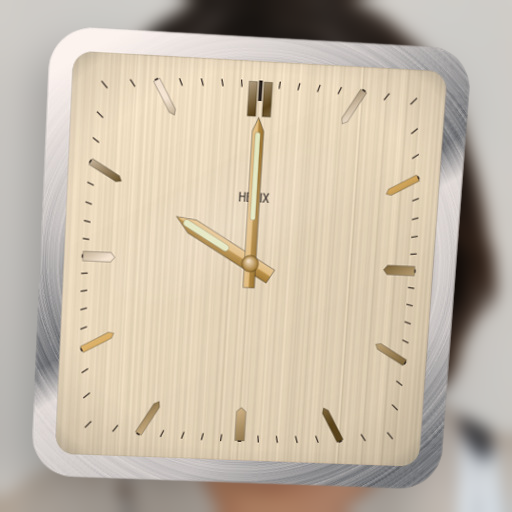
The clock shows **10:00**
